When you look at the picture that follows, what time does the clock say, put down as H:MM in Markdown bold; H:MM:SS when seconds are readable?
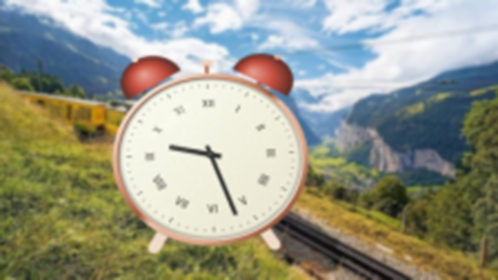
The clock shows **9:27**
